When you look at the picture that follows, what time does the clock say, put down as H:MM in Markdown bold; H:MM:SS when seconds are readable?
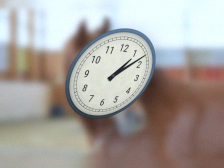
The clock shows **1:08**
